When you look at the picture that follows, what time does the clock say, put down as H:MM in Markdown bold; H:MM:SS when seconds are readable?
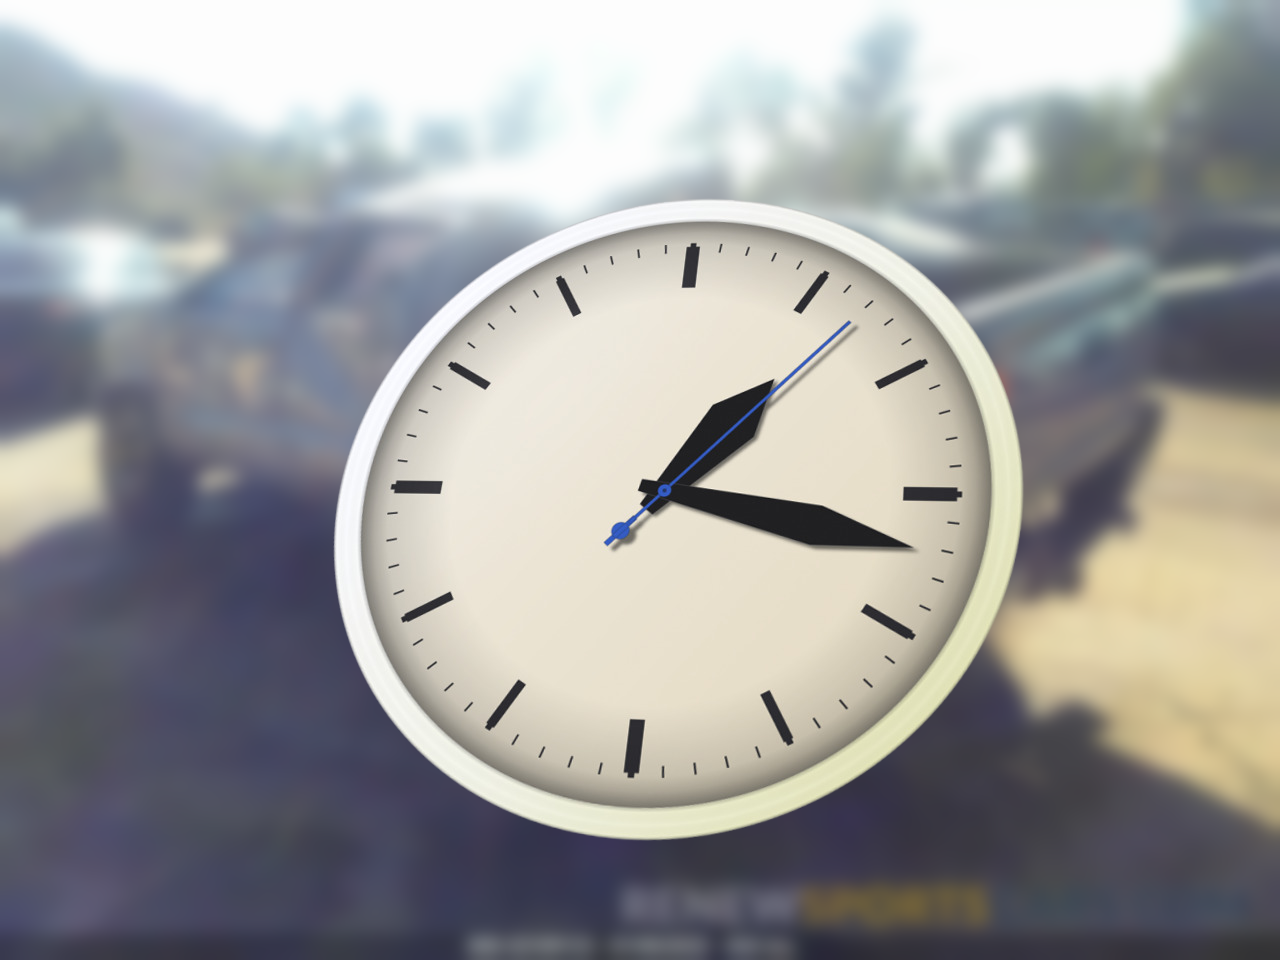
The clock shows **1:17:07**
